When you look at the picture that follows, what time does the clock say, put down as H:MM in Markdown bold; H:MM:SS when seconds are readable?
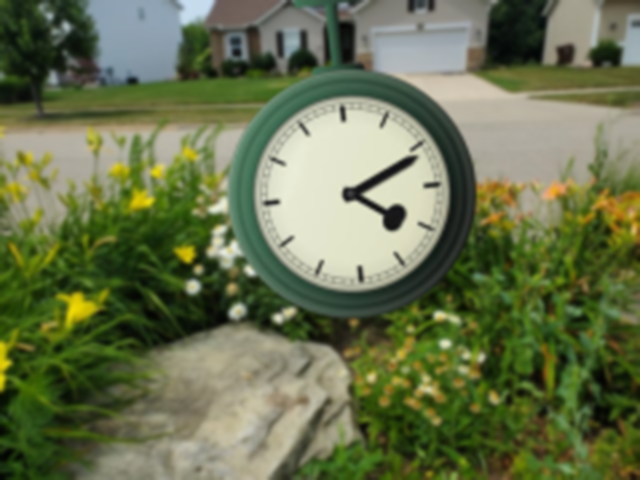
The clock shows **4:11**
